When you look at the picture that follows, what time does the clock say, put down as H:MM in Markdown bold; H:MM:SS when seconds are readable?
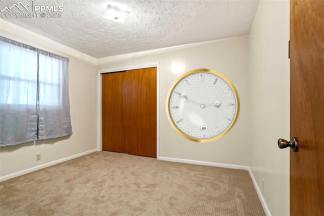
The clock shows **2:49**
